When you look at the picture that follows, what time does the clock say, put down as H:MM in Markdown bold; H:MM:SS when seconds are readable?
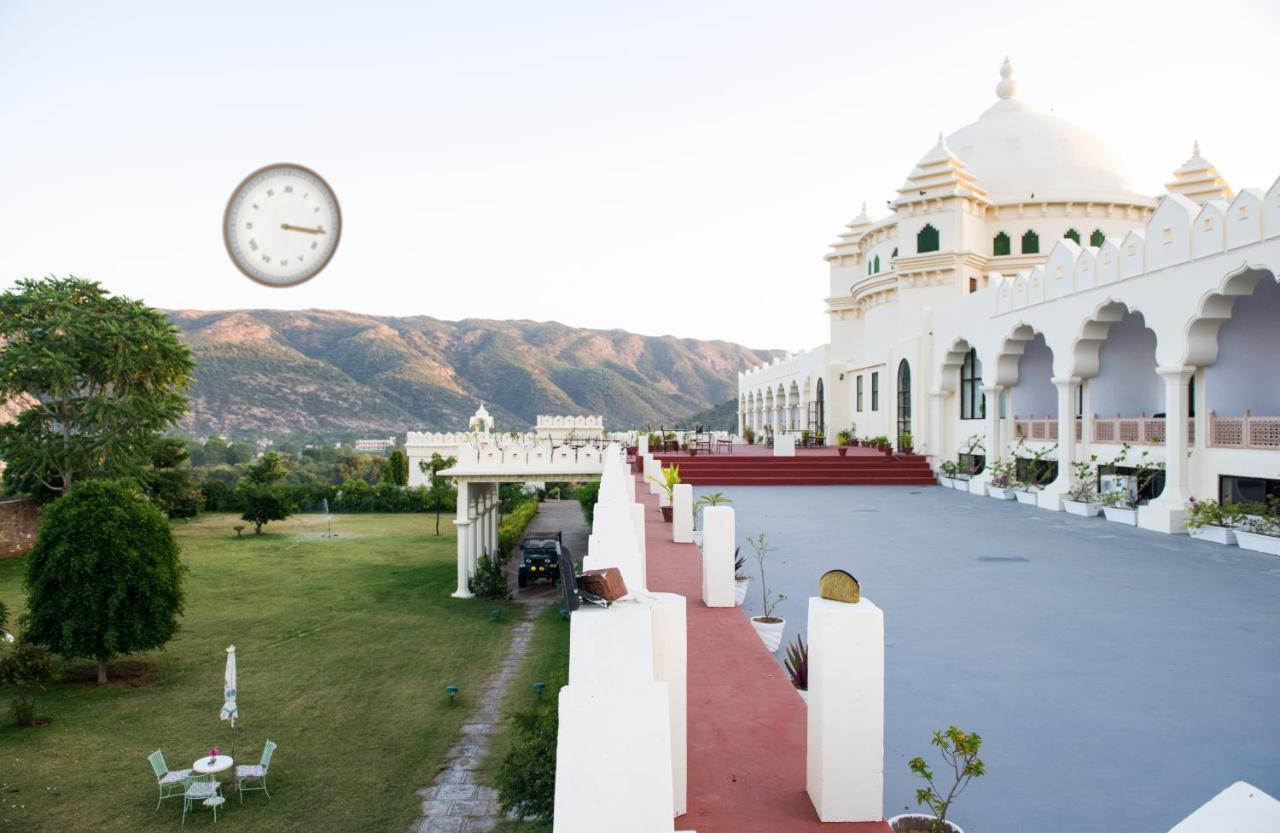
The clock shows **3:16**
